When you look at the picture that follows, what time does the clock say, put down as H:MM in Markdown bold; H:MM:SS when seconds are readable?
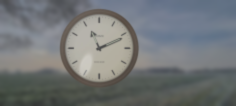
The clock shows **11:11**
